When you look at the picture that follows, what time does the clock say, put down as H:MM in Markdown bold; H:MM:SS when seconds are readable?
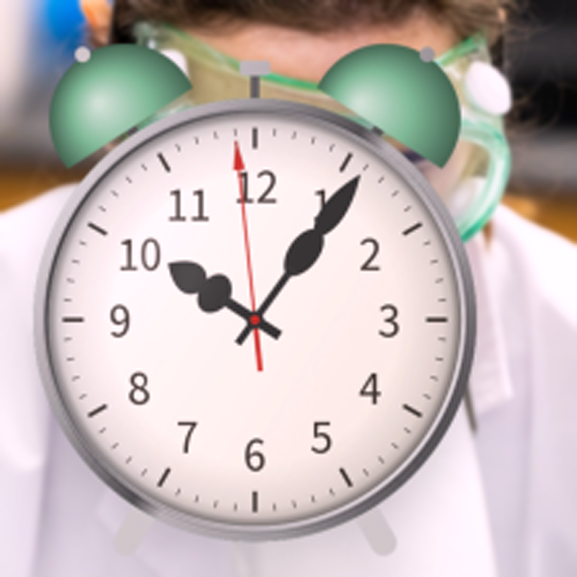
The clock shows **10:05:59**
